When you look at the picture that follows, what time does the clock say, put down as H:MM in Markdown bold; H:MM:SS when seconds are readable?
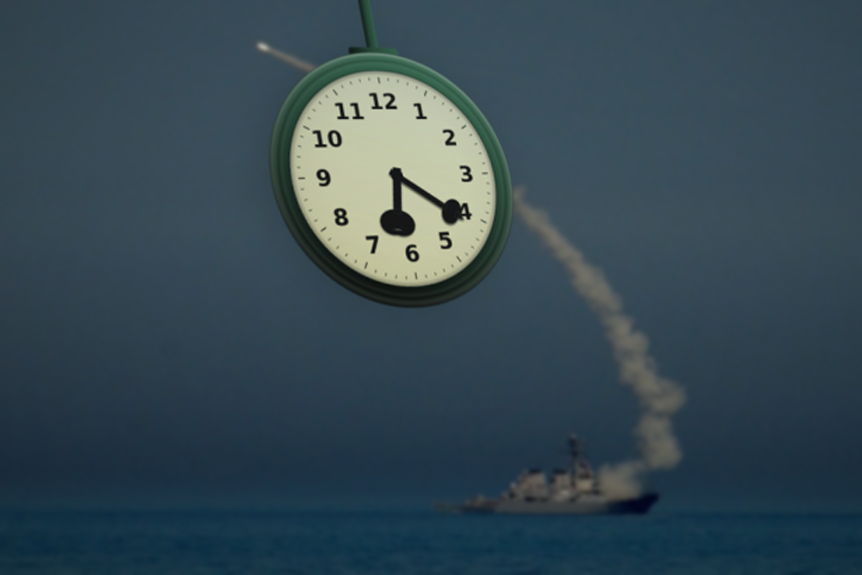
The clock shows **6:21**
